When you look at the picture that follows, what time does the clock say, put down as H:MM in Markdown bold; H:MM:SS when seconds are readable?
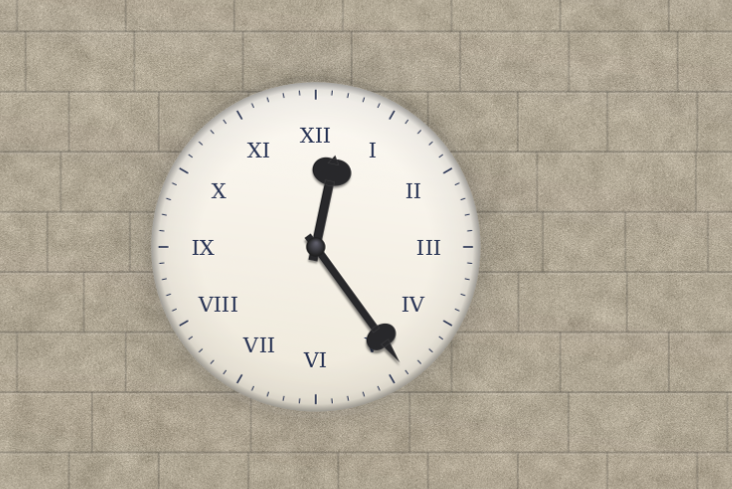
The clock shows **12:24**
